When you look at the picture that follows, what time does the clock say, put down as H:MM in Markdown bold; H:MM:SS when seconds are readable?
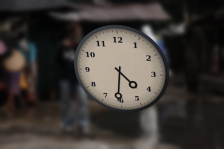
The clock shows **4:31**
